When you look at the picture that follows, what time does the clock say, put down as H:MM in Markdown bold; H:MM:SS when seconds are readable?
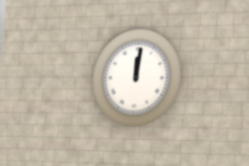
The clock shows **12:01**
